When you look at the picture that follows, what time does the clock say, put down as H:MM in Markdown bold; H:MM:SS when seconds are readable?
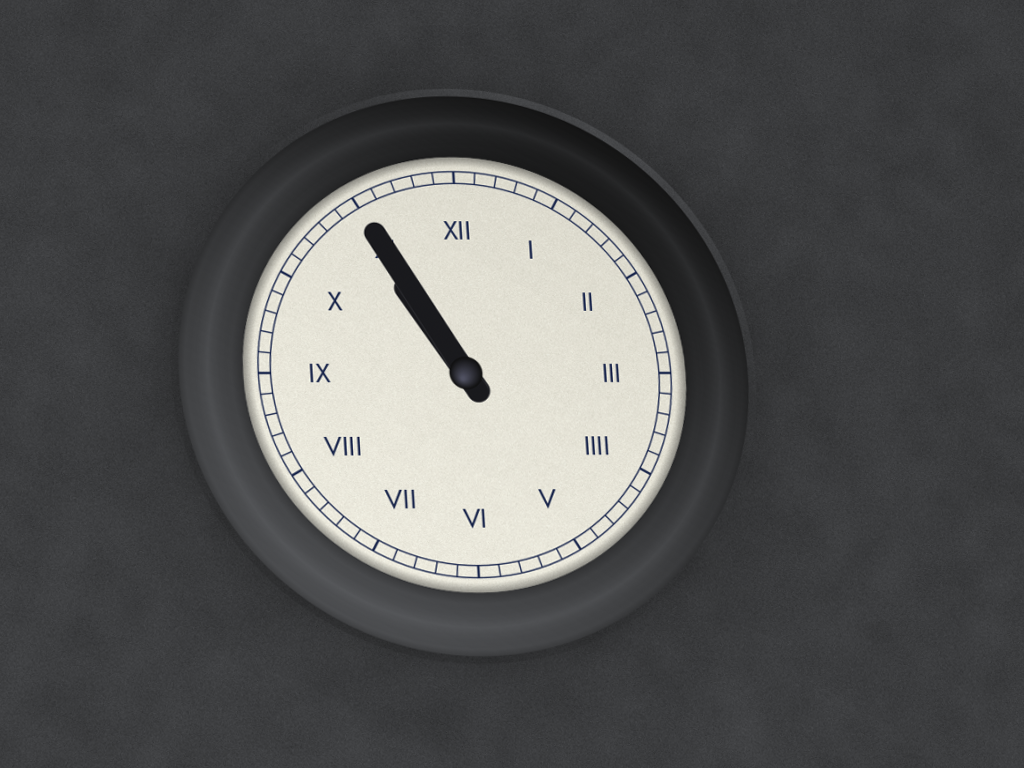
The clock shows **10:55**
